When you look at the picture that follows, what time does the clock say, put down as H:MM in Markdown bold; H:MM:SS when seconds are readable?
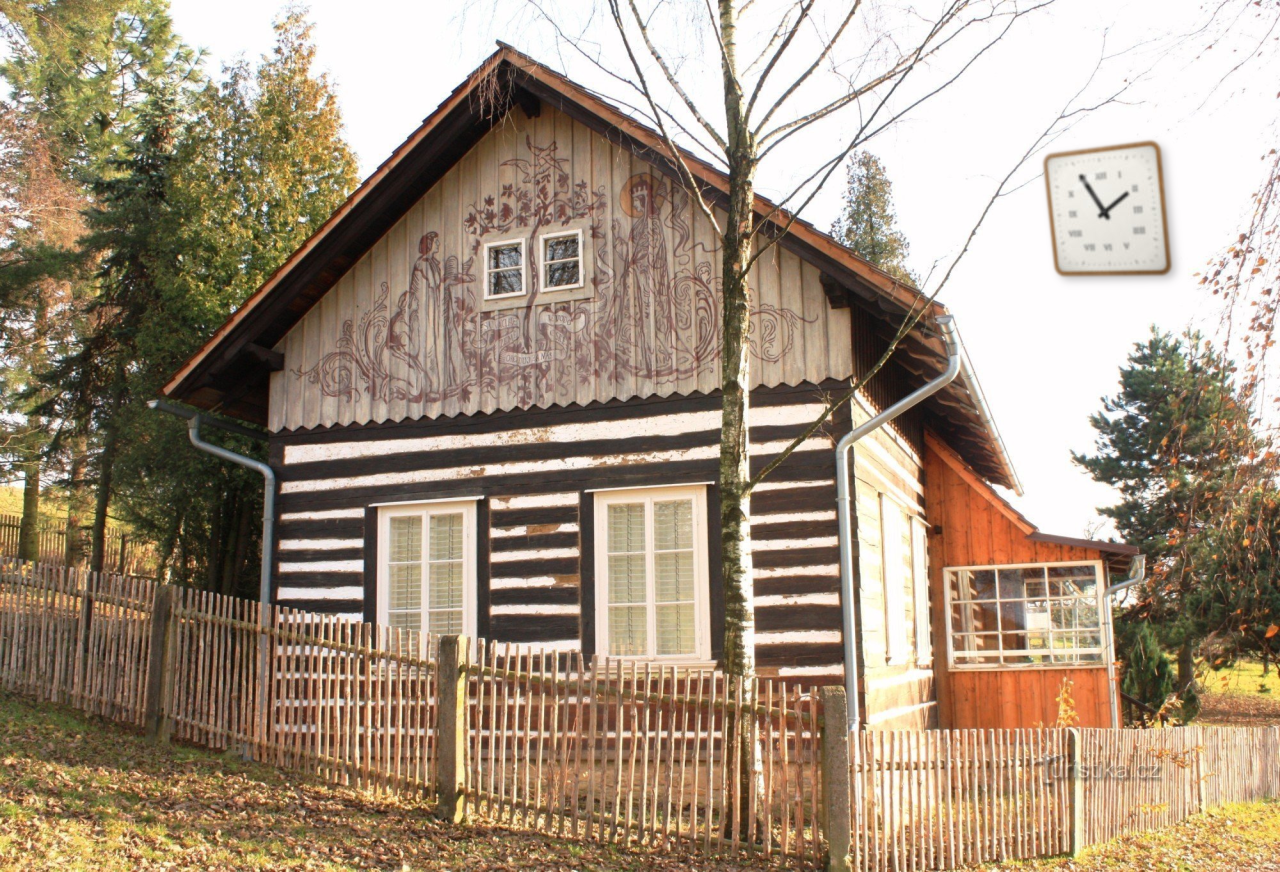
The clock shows **1:55**
